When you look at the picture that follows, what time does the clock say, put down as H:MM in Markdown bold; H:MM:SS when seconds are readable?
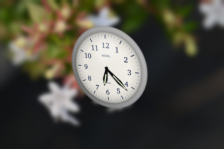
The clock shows **6:22**
